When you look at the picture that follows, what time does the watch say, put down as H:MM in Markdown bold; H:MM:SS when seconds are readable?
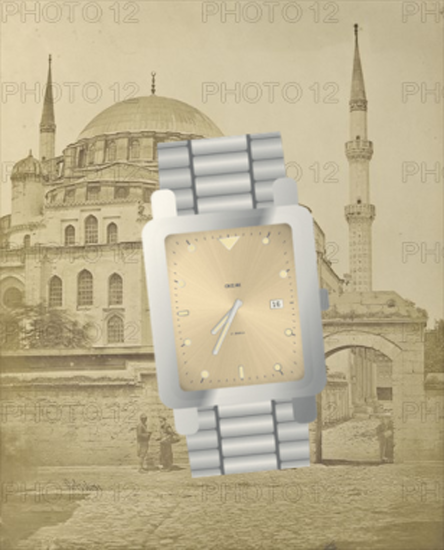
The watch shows **7:35**
